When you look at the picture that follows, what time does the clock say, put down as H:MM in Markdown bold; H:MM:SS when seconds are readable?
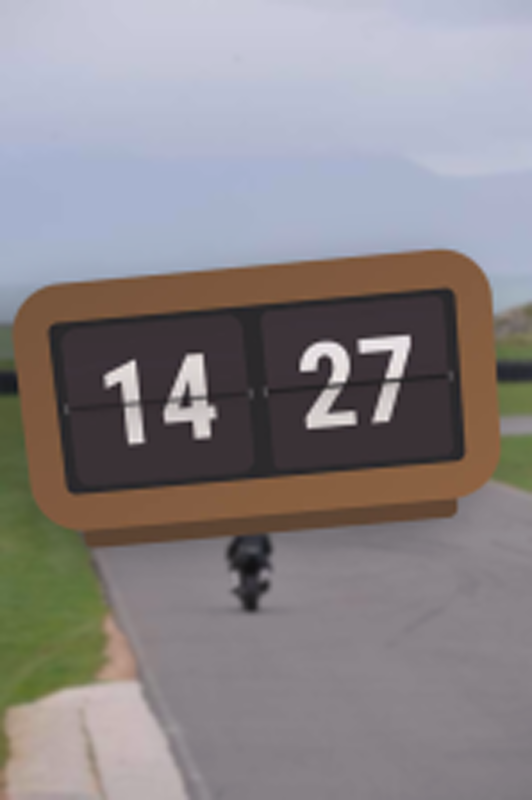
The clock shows **14:27**
